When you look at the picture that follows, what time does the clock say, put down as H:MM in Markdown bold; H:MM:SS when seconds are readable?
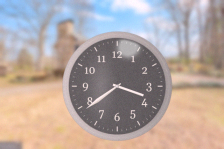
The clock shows **3:39**
